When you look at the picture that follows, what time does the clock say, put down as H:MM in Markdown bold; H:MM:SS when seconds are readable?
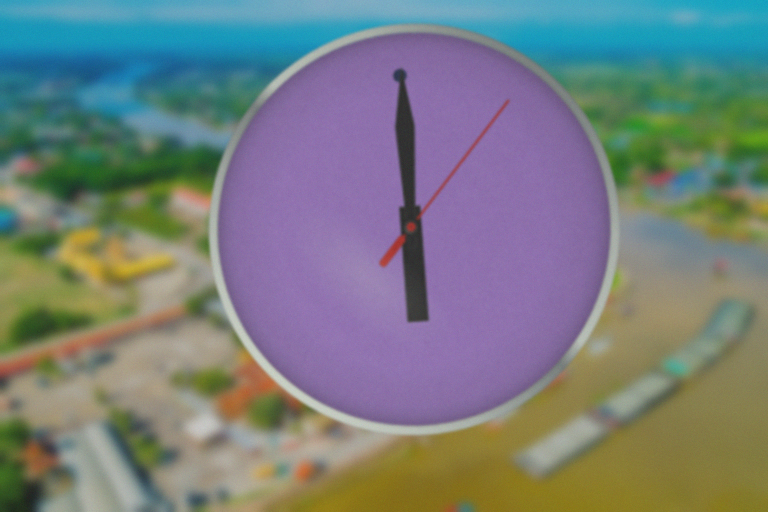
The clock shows **6:00:07**
